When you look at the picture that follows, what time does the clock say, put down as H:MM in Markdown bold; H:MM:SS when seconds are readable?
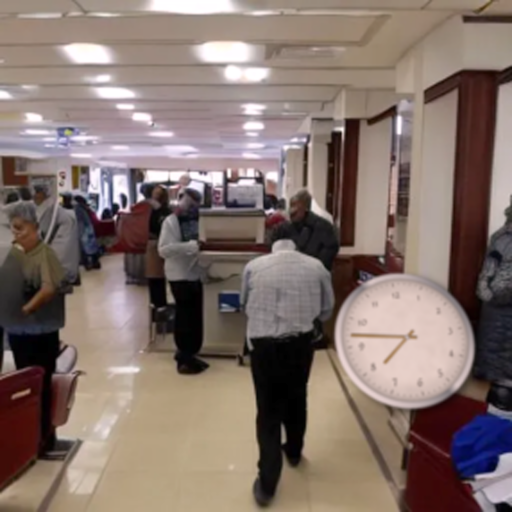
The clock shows **7:47**
